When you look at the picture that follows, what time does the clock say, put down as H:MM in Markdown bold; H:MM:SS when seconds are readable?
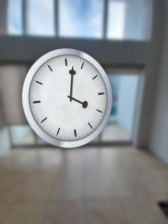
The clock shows **4:02**
